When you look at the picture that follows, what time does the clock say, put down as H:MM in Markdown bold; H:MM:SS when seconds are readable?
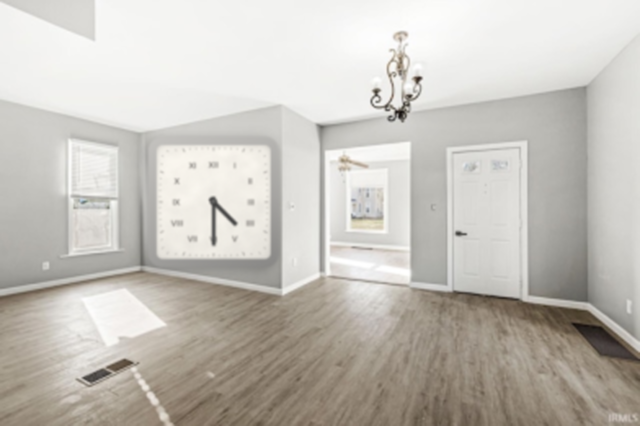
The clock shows **4:30**
